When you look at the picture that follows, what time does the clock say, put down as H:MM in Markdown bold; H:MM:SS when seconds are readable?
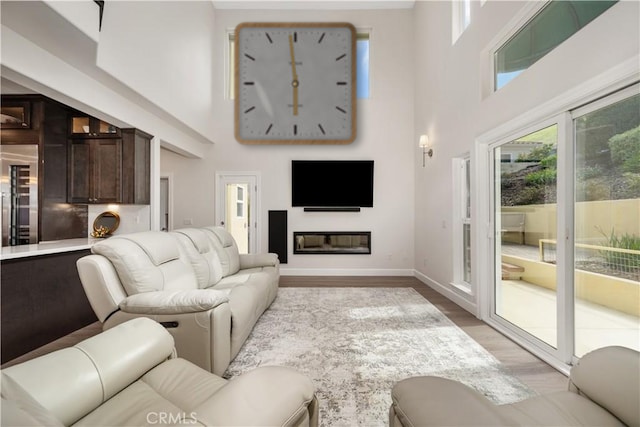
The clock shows **5:59**
